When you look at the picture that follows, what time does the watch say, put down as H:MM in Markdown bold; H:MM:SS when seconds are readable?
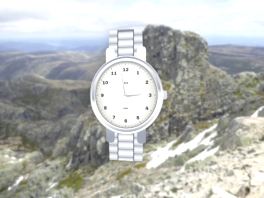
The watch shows **2:58**
